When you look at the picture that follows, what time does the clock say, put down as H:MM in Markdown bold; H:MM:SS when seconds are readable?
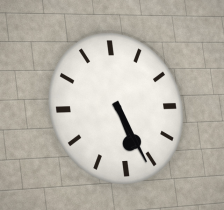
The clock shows **5:26**
